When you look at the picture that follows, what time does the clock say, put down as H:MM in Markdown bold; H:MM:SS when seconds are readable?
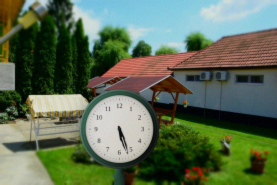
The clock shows **5:27**
